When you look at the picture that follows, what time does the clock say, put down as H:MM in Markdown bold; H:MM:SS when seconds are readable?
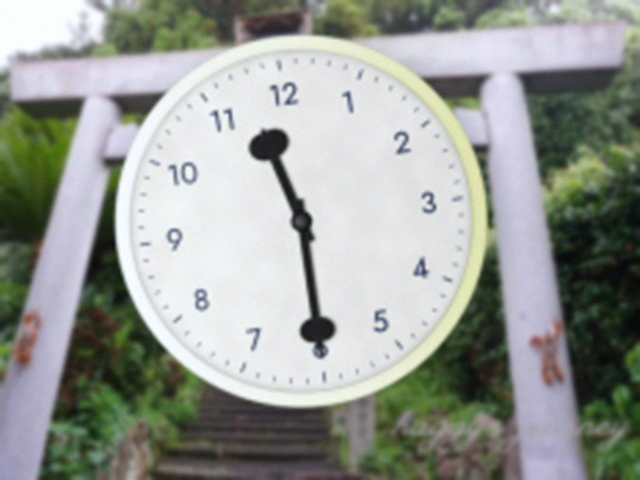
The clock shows **11:30**
